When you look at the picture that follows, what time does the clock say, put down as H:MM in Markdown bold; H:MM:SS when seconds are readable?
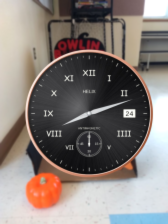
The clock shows **8:12**
